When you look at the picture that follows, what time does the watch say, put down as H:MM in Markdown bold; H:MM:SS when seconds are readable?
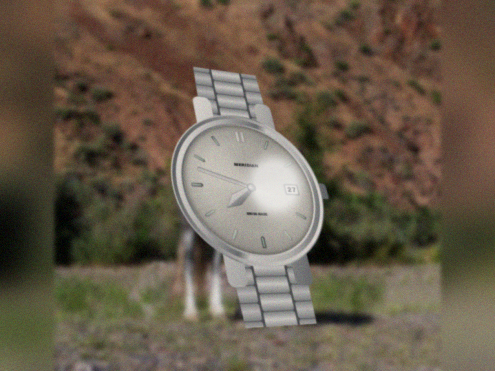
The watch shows **7:48**
